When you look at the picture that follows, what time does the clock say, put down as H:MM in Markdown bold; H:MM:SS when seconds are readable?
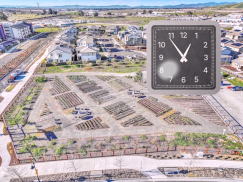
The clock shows **12:54**
